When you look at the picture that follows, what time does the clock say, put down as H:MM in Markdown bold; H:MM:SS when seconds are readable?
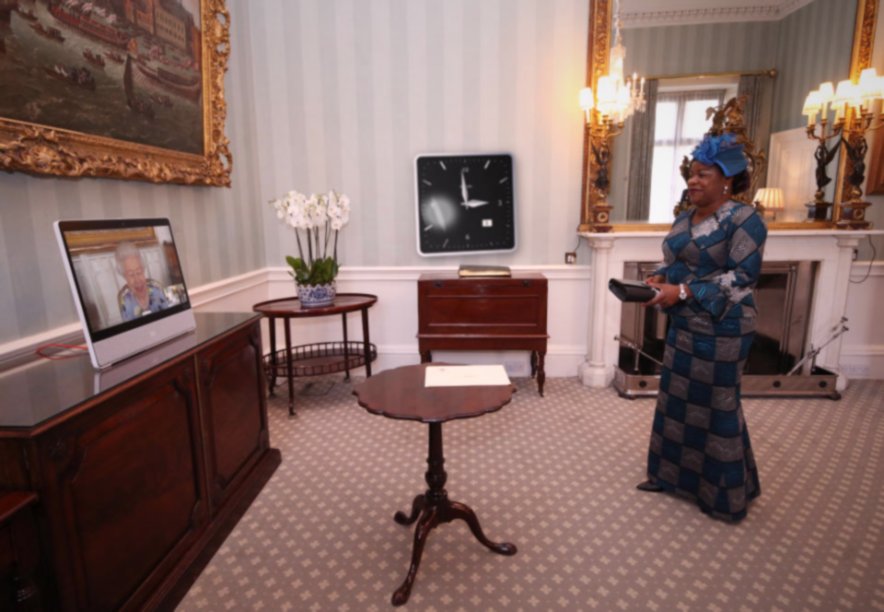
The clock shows **2:59**
